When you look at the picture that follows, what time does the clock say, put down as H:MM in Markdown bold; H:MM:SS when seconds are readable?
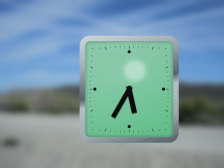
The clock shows **5:35**
